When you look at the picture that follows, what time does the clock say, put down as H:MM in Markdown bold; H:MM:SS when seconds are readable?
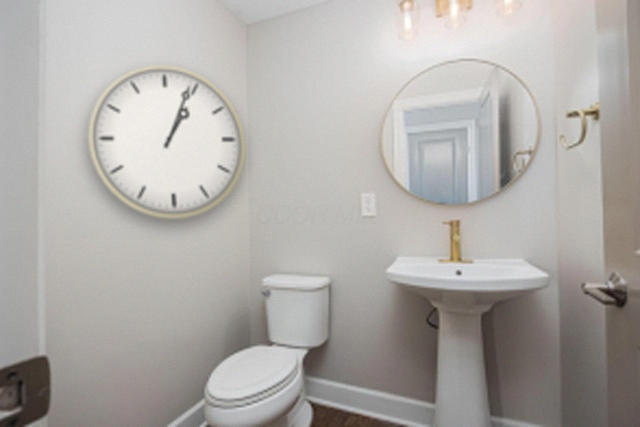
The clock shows **1:04**
